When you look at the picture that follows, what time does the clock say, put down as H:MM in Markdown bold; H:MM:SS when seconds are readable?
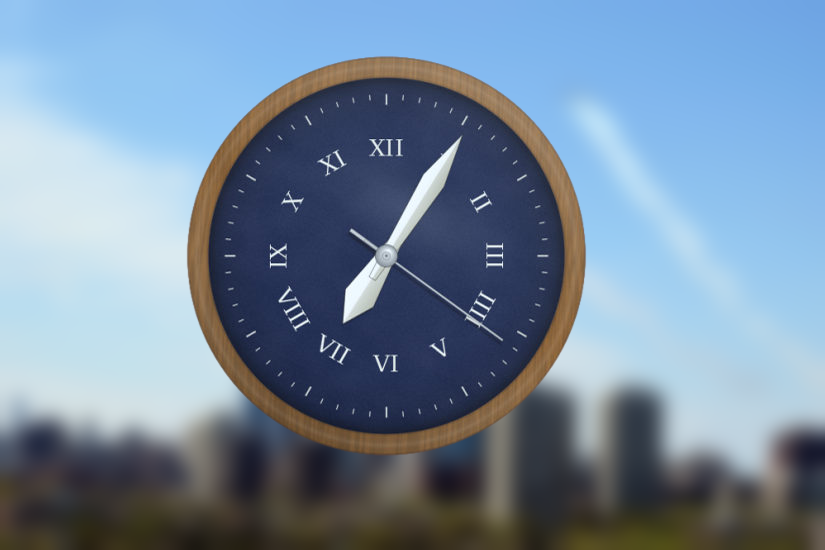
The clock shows **7:05:21**
